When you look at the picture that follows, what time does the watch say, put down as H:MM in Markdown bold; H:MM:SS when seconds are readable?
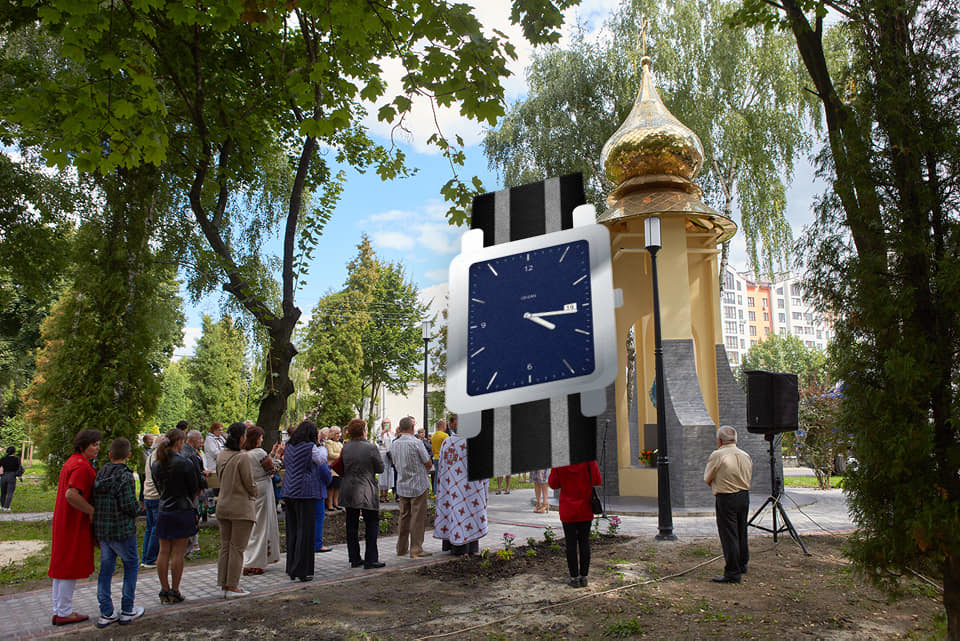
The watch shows **4:16**
